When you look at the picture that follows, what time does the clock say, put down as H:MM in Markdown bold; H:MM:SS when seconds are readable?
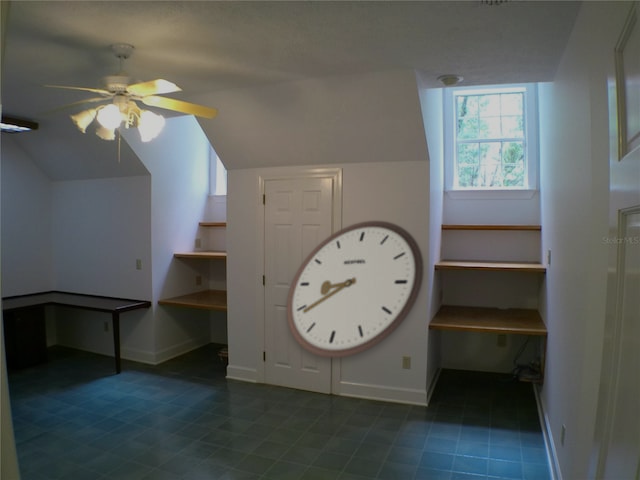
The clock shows **8:39**
